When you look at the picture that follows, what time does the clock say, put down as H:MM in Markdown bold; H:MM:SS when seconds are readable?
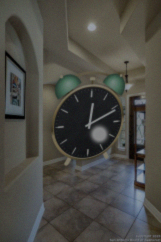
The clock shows **12:11**
